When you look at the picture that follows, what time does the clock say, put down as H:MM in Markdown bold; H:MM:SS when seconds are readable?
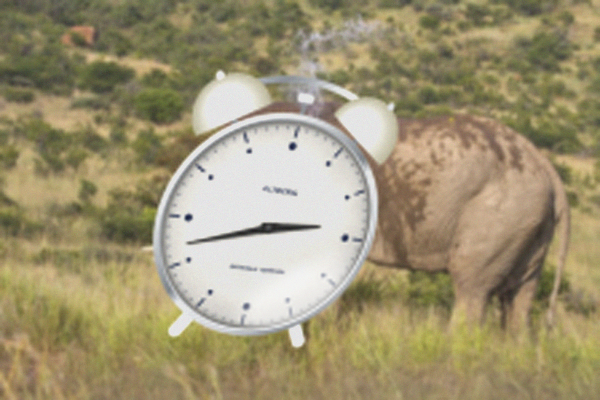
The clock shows **2:42**
